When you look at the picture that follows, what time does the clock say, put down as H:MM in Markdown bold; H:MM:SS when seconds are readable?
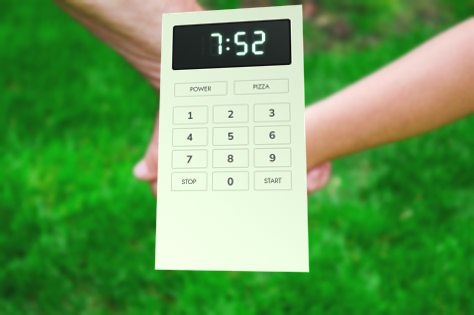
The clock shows **7:52**
